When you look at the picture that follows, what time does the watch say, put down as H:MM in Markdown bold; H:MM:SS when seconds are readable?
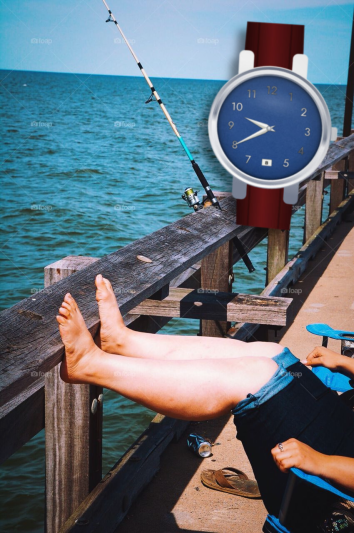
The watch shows **9:40**
